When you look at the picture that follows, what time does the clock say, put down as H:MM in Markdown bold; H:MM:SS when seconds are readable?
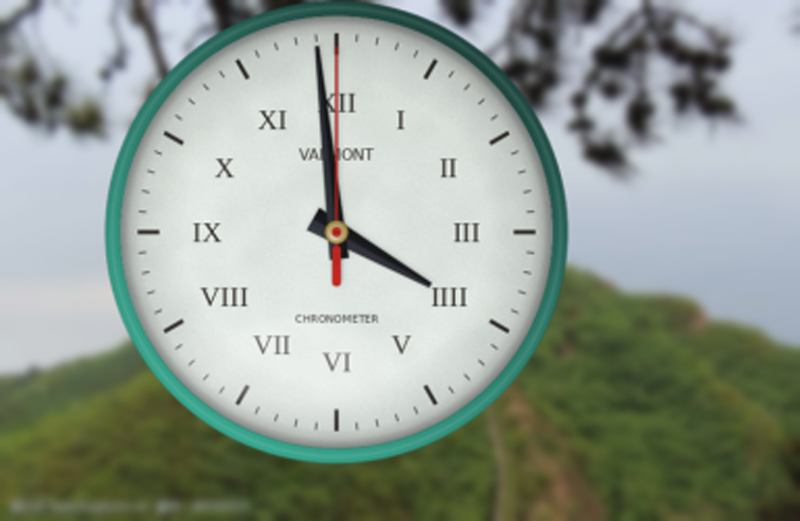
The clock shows **3:59:00**
